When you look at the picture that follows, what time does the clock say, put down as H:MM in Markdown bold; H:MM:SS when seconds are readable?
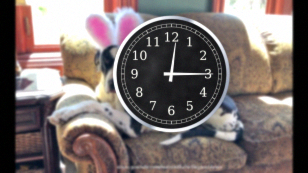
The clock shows **12:15**
